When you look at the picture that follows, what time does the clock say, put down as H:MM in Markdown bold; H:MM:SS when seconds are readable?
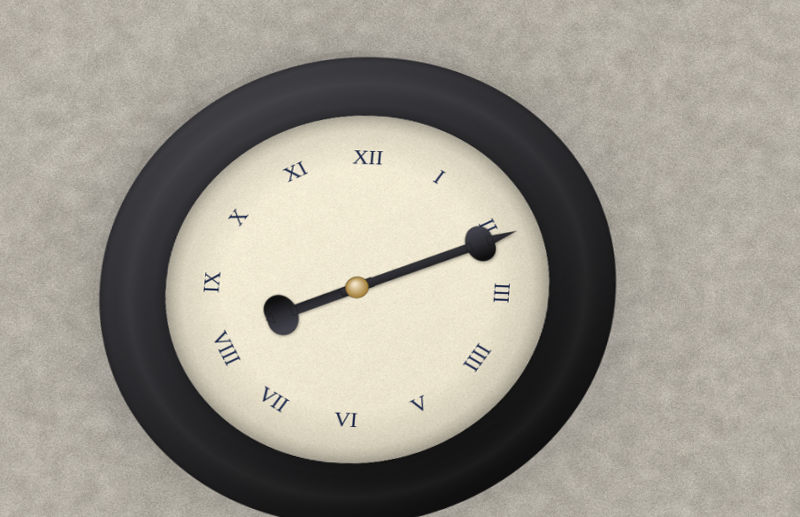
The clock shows **8:11**
